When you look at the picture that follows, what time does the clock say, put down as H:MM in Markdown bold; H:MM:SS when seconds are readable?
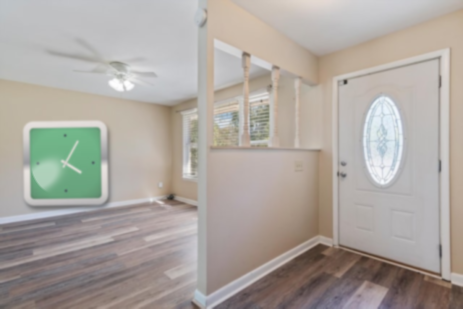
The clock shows **4:05**
